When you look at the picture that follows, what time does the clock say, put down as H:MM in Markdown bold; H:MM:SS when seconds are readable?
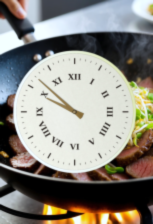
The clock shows **9:52**
